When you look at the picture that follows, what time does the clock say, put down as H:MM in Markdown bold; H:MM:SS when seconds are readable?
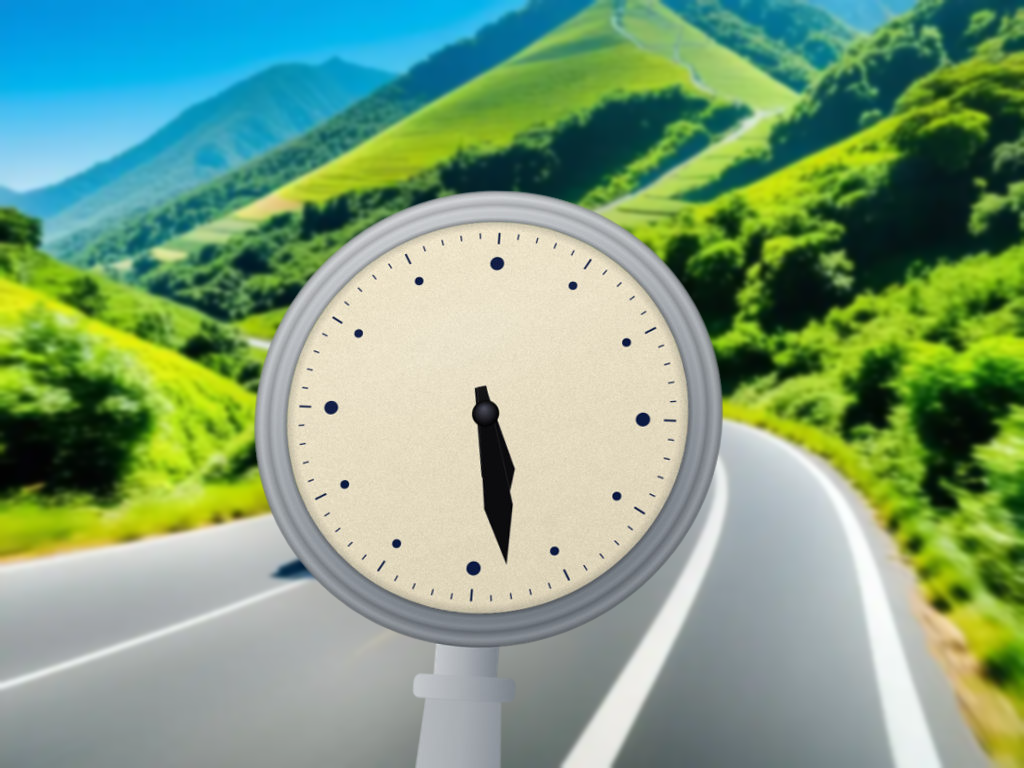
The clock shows **5:28**
